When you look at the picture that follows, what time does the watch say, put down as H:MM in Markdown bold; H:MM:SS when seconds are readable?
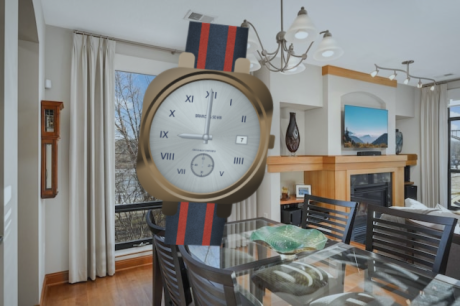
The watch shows **9:00**
